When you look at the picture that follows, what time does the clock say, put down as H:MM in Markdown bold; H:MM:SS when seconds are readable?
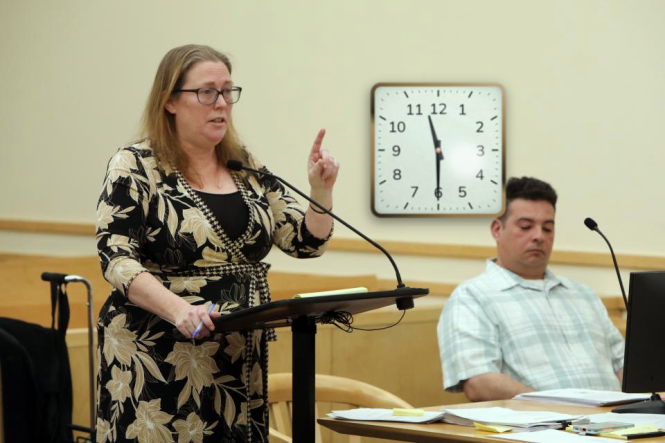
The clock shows **11:30**
